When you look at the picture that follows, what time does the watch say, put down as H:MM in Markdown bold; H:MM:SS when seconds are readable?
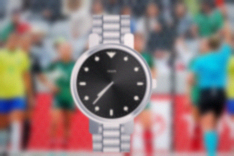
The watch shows **7:37**
